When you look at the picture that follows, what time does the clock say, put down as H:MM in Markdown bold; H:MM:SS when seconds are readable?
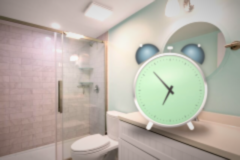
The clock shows **6:53**
